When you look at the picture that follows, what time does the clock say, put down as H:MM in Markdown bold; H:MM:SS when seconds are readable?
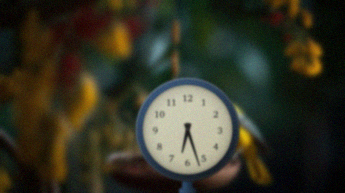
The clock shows **6:27**
